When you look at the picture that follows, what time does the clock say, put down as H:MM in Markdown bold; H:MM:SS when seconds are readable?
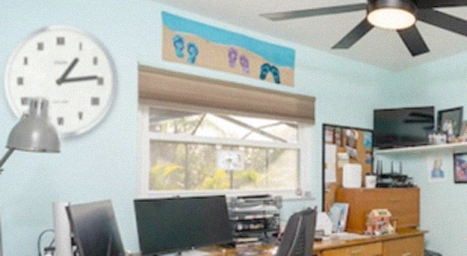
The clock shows **1:14**
